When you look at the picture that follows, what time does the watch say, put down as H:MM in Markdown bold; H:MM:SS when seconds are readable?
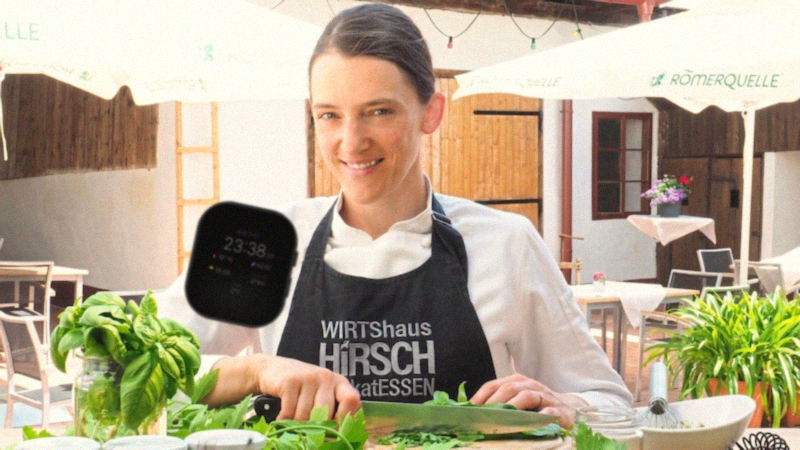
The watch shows **23:38**
